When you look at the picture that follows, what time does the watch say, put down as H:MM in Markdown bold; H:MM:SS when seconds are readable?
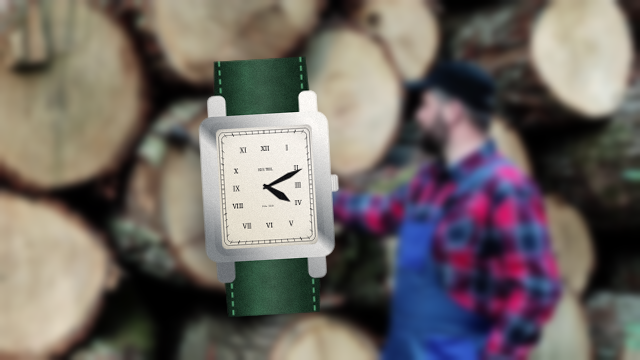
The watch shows **4:11**
